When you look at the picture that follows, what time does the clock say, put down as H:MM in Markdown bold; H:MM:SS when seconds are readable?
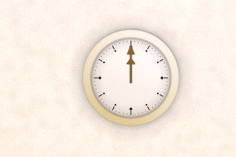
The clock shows **12:00**
